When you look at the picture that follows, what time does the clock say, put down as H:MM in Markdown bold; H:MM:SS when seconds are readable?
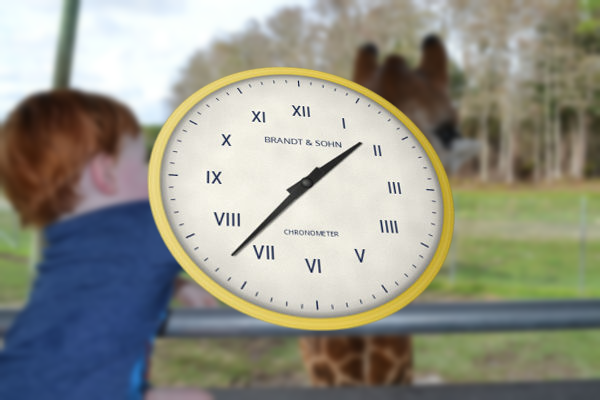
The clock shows **1:37**
